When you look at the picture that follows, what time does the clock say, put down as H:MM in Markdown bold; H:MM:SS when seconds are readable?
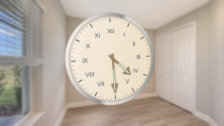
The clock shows **4:30**
